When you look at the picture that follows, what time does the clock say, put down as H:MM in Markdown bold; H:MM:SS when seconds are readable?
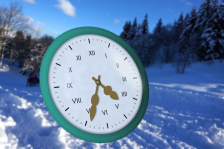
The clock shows **4:34**
